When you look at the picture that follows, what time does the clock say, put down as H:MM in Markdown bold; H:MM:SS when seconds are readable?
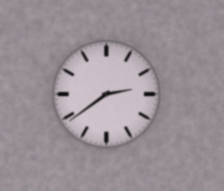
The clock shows **2:39**
